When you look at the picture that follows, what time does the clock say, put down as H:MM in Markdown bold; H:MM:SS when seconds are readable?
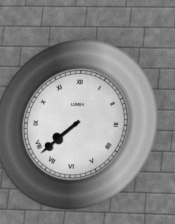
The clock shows **7:38**
